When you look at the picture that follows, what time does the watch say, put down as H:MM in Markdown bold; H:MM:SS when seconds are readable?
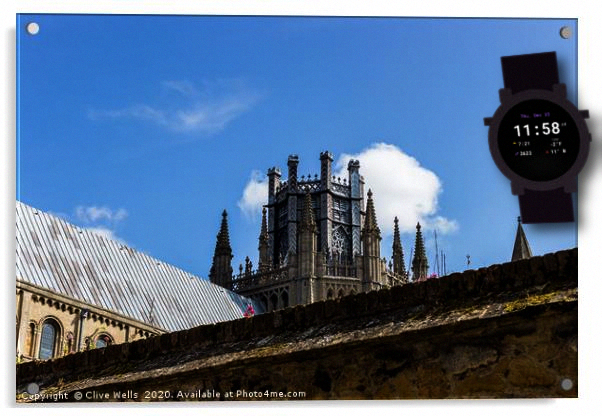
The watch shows **11:58**
